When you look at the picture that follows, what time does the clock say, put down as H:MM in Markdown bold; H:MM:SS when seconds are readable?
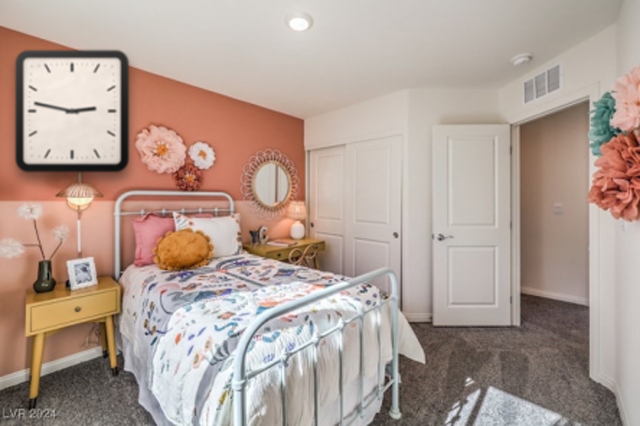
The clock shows **2:47**
